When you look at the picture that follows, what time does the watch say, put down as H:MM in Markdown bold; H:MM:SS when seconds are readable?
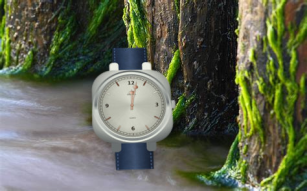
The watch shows **12:02**
